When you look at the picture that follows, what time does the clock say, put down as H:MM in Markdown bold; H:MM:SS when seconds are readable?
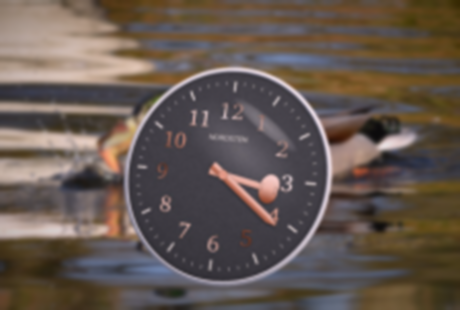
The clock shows **3:21**
